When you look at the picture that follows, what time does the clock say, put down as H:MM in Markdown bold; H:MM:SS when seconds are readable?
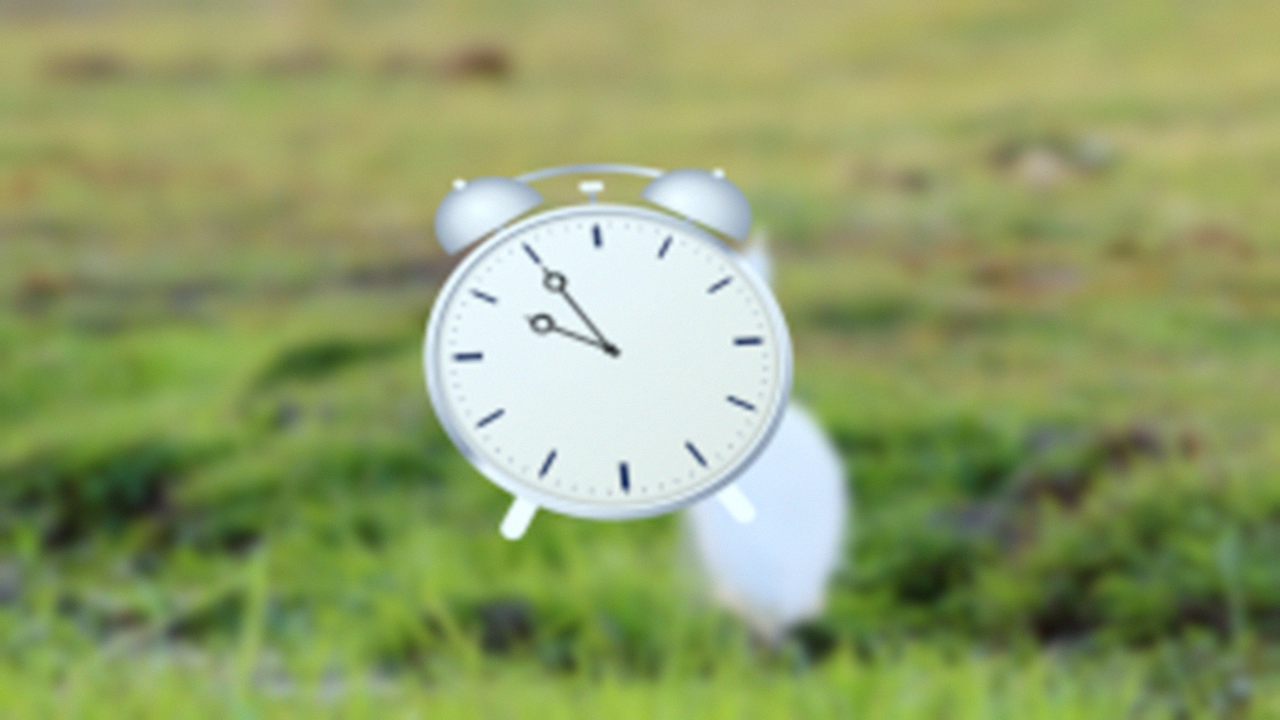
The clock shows **9:55**
